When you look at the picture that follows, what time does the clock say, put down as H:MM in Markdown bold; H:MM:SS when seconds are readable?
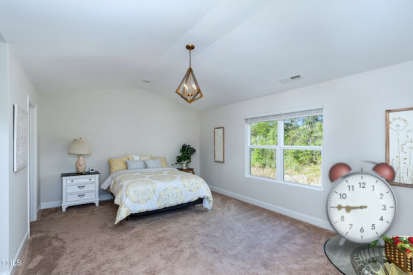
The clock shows **8:45**
